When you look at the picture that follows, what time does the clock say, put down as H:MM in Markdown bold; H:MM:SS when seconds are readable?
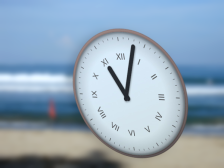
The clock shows **11:03**
